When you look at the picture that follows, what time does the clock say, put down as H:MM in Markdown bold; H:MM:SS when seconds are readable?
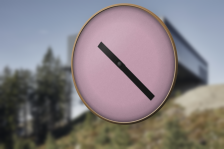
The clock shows **10:22**
